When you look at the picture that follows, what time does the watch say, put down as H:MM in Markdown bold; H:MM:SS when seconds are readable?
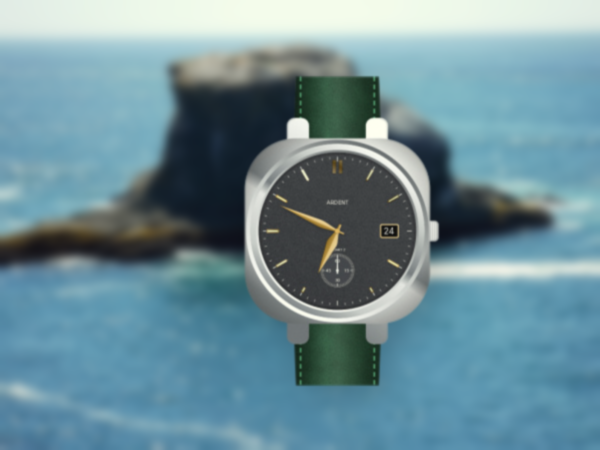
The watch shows **6:49**
